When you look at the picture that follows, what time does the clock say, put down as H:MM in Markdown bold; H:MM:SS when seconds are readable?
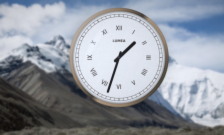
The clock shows **1:33**
